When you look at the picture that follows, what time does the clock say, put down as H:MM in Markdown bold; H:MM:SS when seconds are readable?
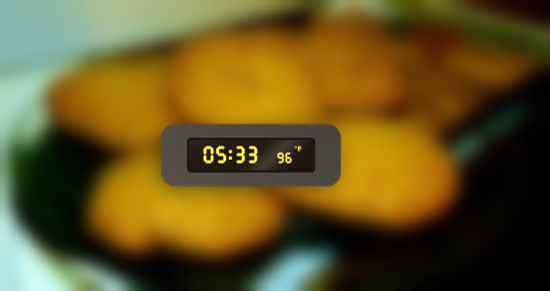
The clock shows **5:33**
